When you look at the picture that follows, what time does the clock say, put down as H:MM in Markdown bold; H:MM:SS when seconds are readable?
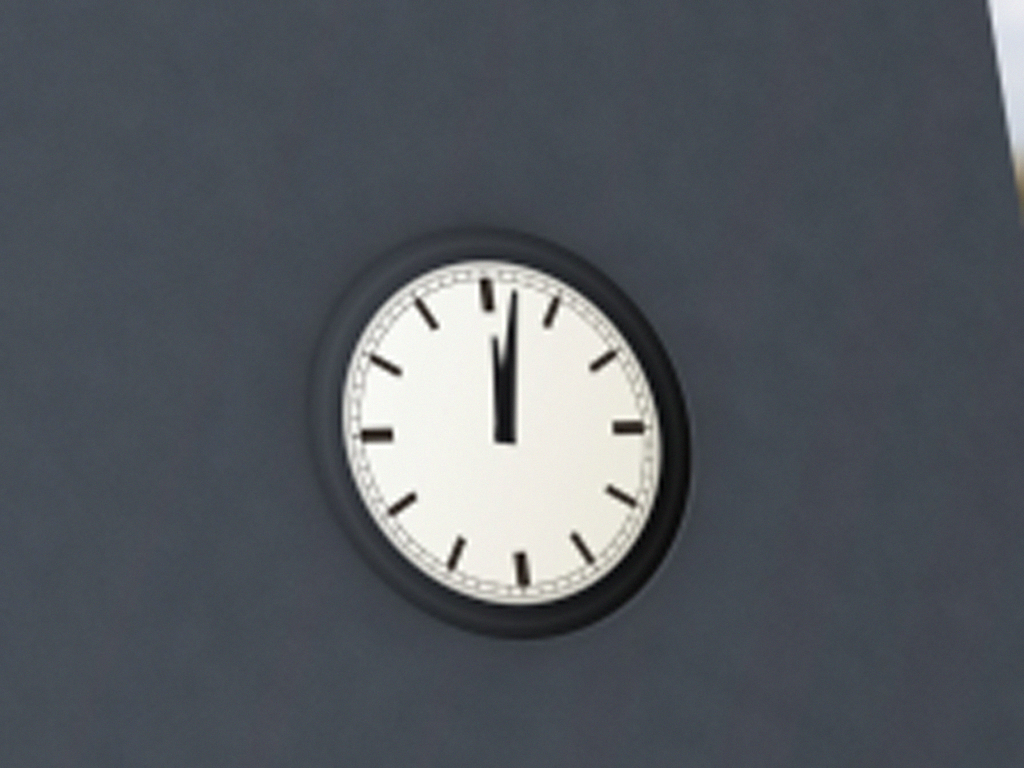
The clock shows **12:02**
